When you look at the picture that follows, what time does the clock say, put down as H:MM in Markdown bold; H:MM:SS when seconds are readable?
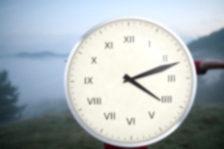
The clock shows **4:12**
